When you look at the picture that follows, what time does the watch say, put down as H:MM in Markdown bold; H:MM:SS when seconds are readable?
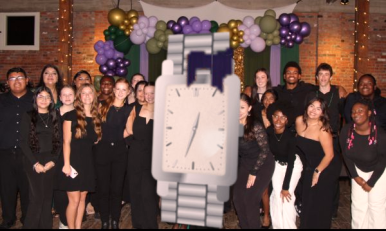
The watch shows **12:33**
